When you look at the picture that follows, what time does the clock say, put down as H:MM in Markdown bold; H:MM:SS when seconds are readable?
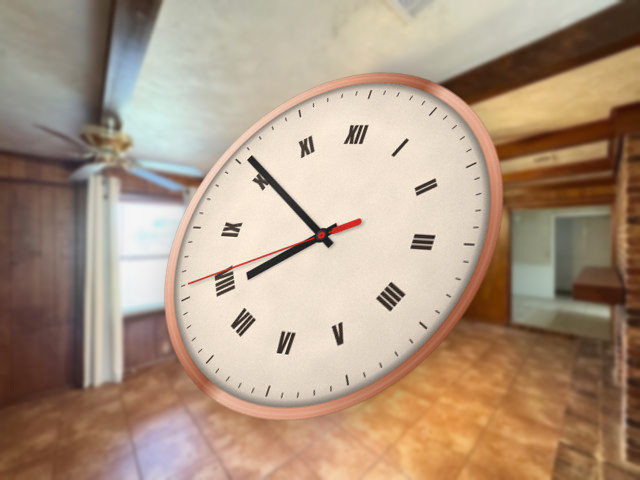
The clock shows **7:50:41**
